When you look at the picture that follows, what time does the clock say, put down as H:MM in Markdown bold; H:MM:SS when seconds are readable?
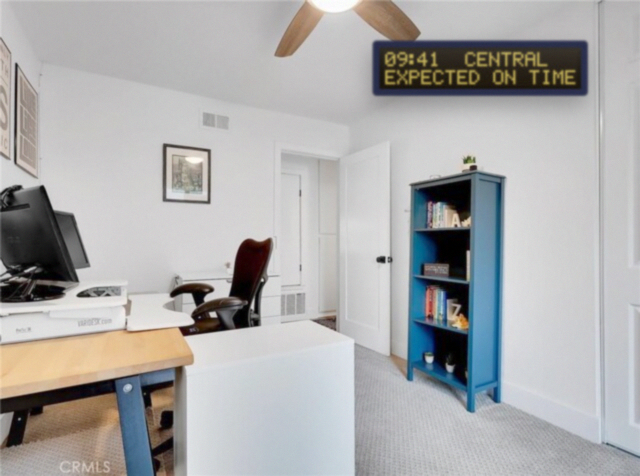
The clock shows **9:41**
